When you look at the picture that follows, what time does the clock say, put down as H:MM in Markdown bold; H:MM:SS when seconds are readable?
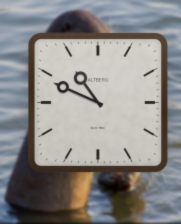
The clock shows **10:49**
